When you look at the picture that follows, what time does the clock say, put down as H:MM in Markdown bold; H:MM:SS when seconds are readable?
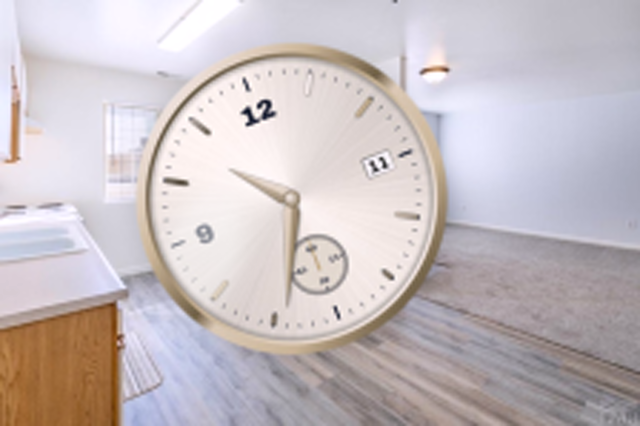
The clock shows **10:34**
